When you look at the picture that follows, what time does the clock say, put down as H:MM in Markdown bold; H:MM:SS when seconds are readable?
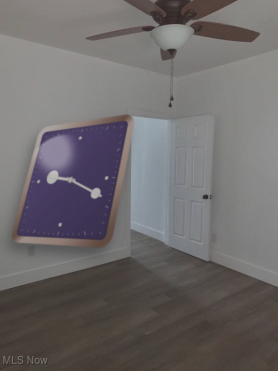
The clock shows **9:19**
